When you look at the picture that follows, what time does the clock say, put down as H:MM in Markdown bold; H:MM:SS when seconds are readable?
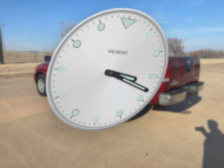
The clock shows **3:18**
